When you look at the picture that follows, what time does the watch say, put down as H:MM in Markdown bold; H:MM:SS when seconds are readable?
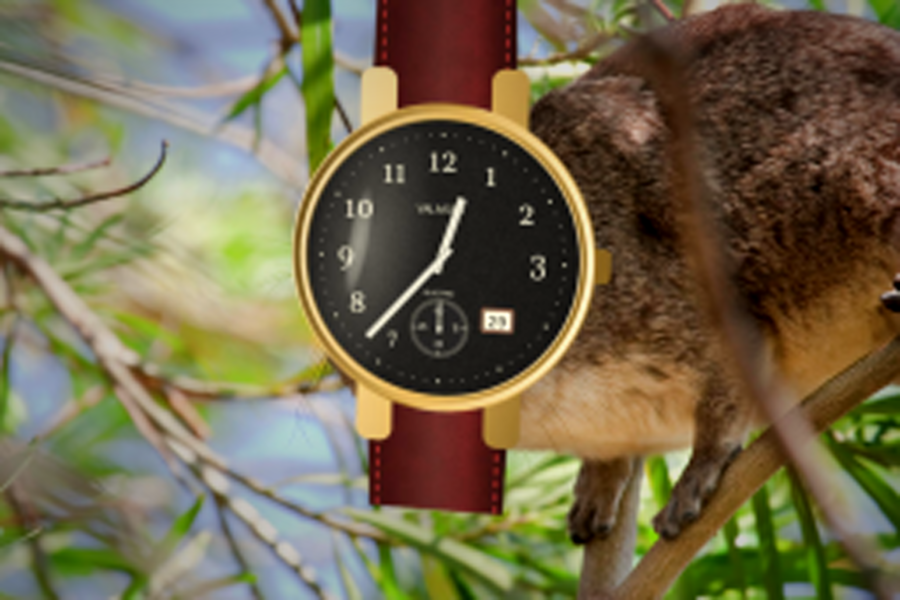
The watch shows **12:37**
